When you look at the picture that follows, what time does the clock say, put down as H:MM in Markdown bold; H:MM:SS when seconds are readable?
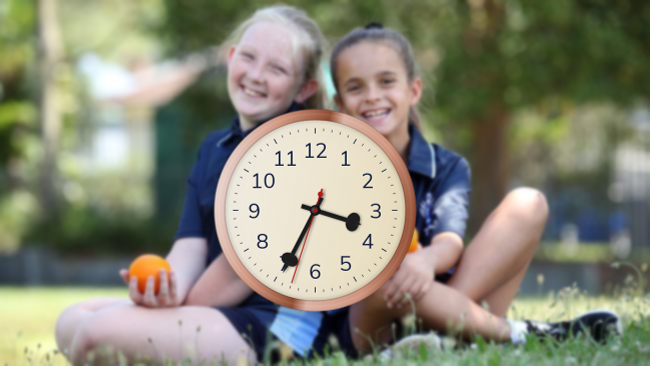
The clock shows **3:34:33**
